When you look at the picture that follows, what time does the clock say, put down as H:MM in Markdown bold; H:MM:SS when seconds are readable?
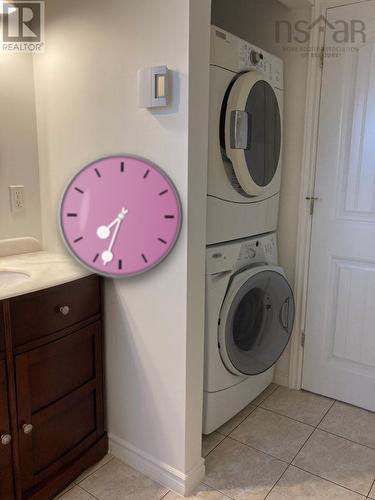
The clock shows **7:33**
